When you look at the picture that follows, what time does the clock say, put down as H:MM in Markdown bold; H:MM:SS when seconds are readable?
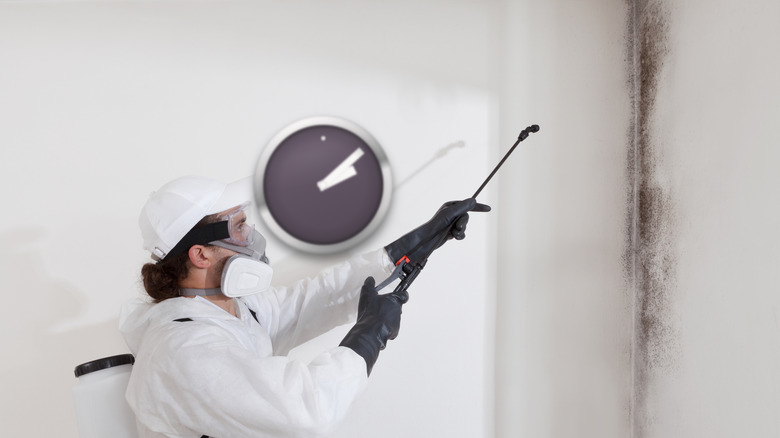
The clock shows **2:08**
